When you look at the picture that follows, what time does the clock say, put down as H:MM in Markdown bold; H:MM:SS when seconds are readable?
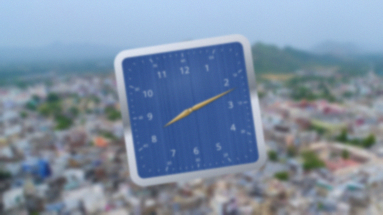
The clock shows **8:12**
